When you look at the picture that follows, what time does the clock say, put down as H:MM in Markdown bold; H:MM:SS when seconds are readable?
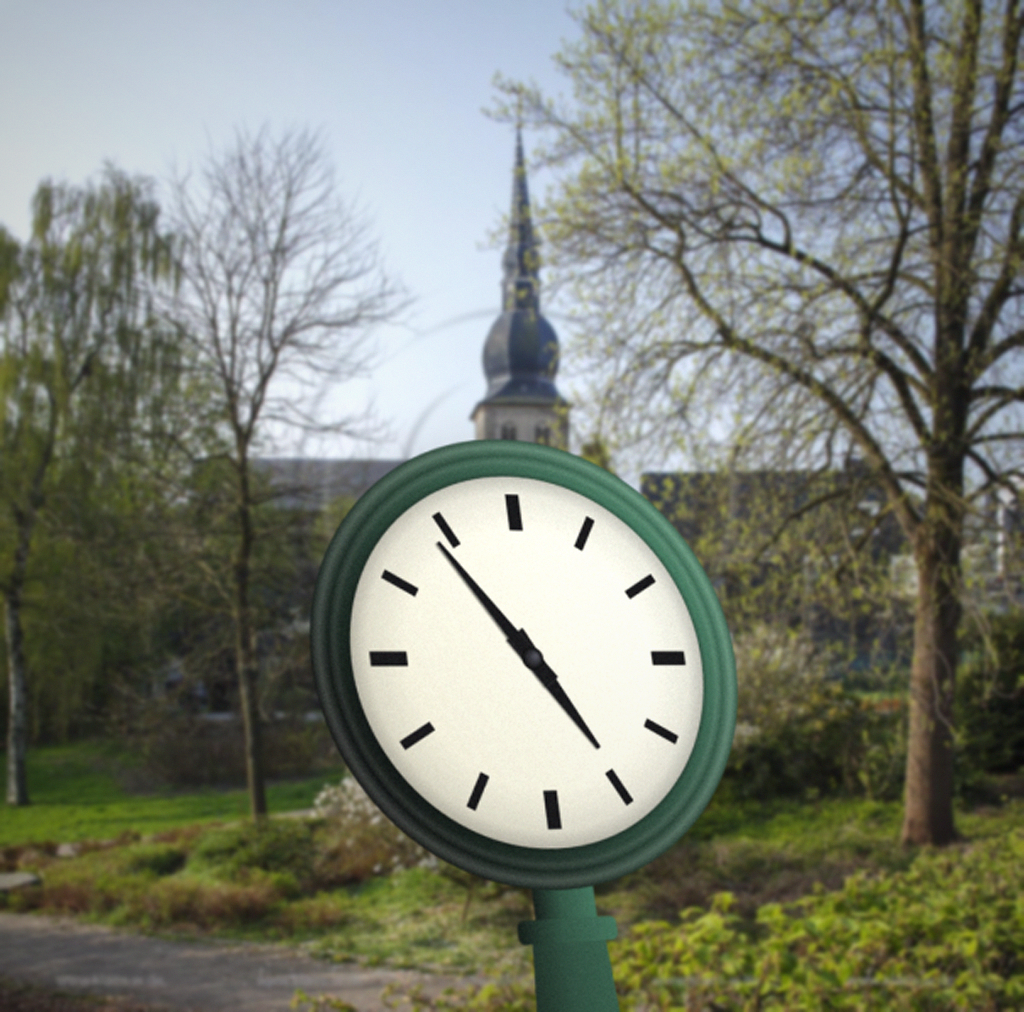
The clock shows **4:54**
